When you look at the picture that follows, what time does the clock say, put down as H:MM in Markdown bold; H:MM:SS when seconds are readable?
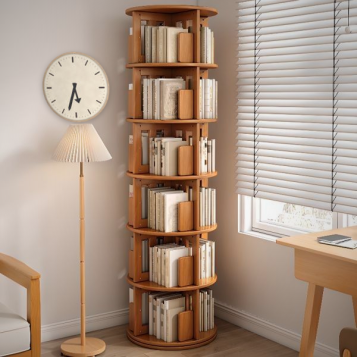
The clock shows **5:33**
